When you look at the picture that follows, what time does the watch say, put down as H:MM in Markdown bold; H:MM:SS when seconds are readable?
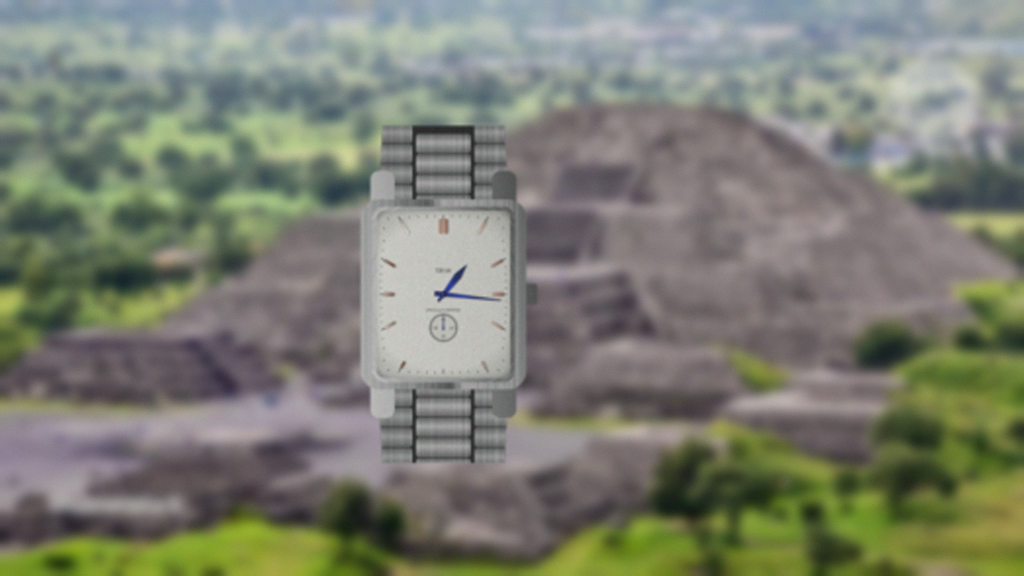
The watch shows **1:16**
